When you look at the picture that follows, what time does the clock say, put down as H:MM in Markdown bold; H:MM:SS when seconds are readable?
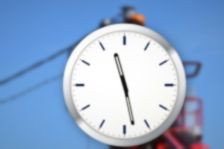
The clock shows **11:28**
